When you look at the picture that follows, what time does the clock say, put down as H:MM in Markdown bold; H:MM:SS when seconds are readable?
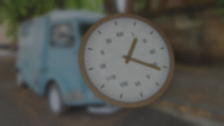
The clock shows **1:21**
